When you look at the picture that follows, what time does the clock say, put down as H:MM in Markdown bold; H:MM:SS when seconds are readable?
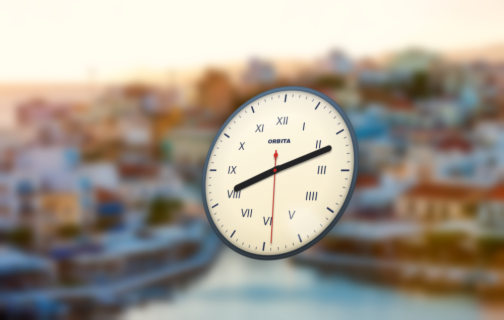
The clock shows **8:11:29**
